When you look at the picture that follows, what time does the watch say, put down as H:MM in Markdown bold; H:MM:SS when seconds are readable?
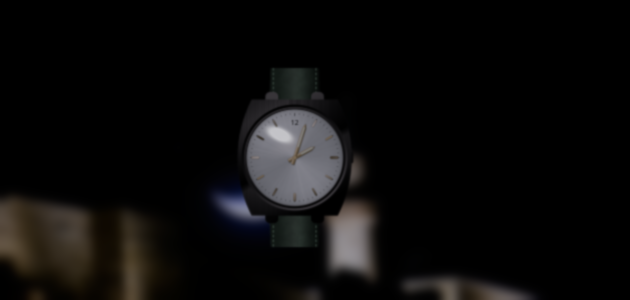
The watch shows **2:03**
